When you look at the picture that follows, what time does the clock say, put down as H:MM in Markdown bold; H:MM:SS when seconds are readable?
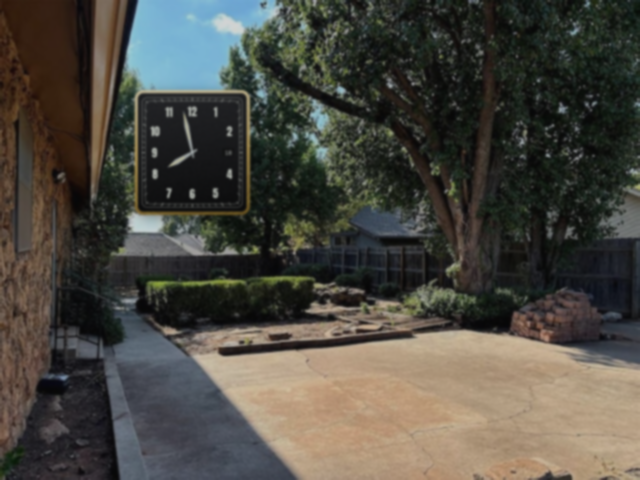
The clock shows **7:58**
